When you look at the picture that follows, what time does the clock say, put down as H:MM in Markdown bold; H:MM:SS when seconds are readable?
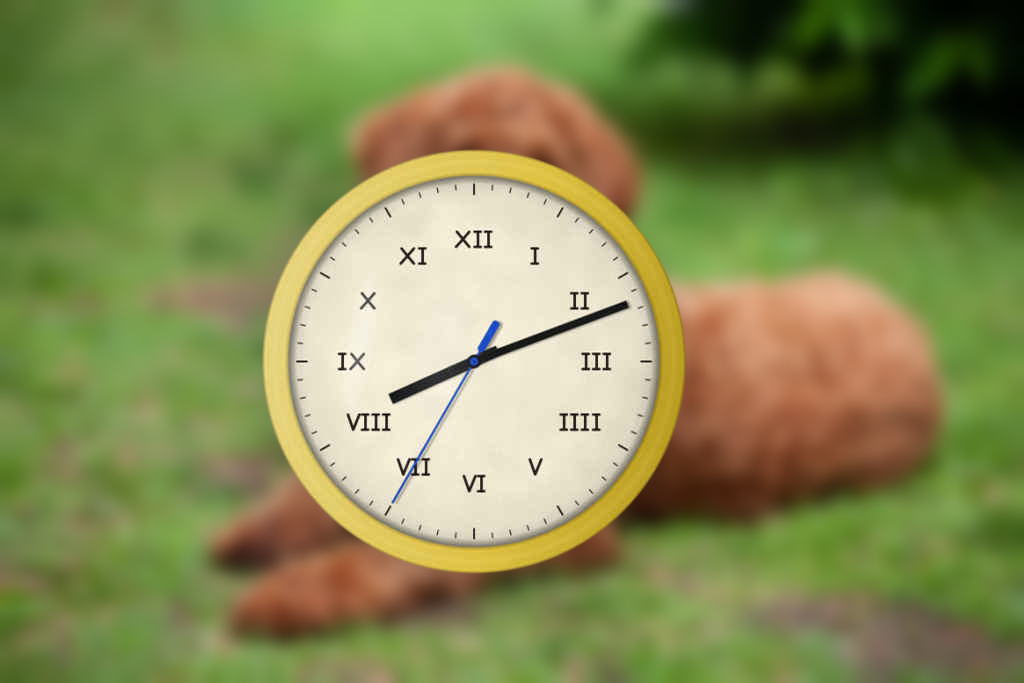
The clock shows **8:11:35**
